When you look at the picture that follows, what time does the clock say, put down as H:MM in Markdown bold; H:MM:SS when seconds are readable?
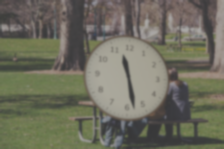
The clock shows **11:28**
